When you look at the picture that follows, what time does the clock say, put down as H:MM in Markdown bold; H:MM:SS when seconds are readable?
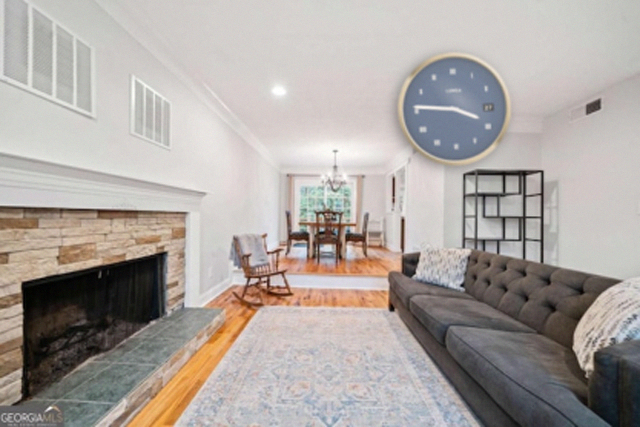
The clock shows **3:46**
